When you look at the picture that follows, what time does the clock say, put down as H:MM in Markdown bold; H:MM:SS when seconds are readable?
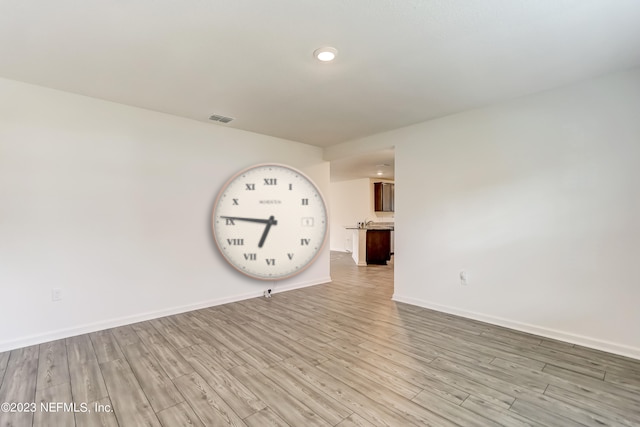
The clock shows **6:46**
